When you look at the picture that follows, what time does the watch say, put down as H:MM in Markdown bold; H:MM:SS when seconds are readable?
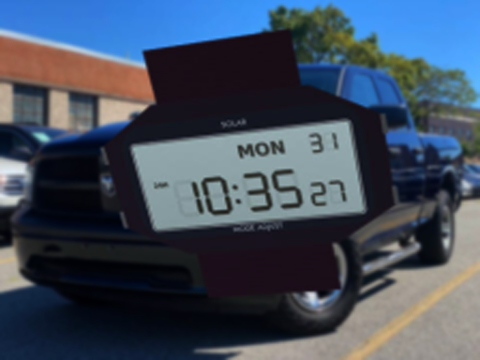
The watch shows **10:35:27**
